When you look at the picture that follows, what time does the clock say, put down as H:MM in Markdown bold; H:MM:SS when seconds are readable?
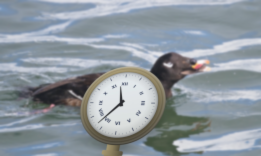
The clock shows **11:37**
